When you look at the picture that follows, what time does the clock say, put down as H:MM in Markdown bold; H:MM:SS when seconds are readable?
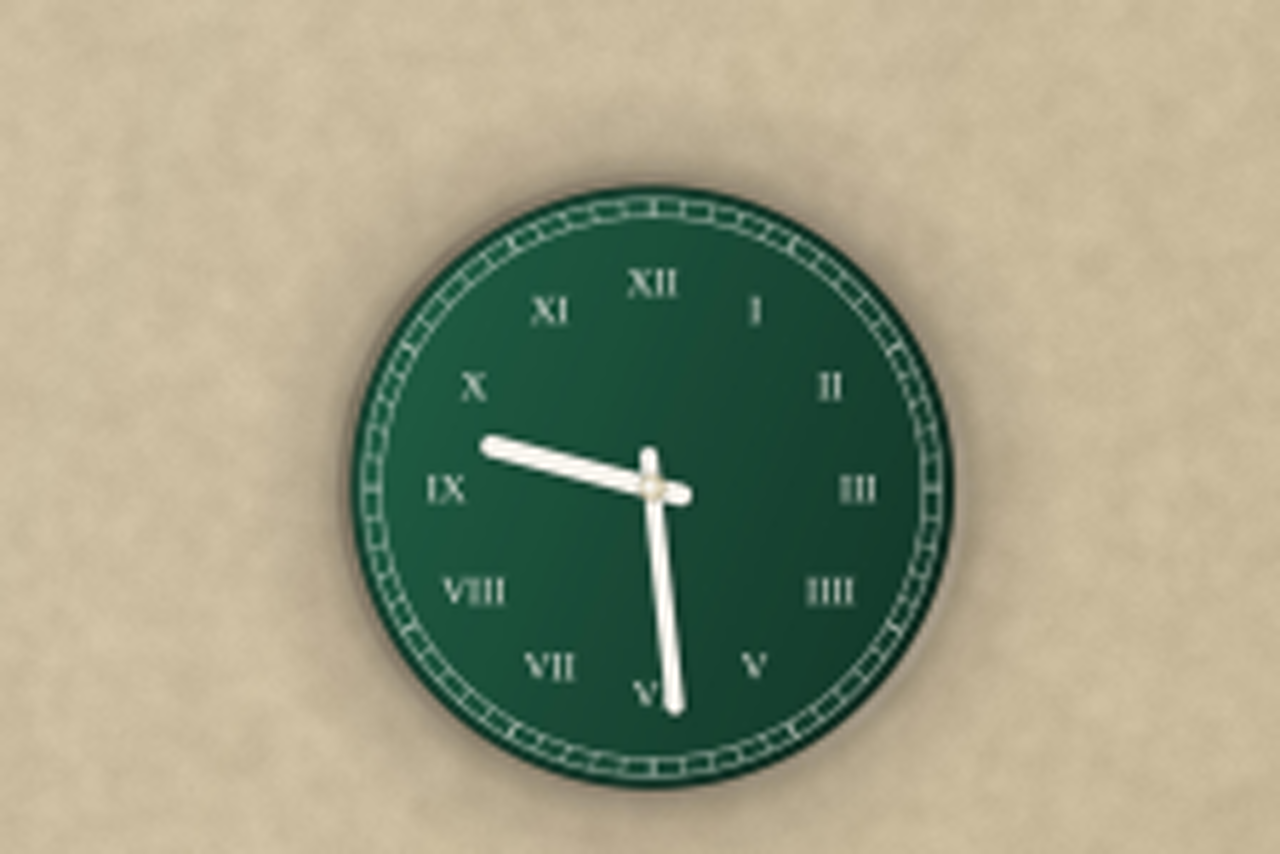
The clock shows **9:29**
